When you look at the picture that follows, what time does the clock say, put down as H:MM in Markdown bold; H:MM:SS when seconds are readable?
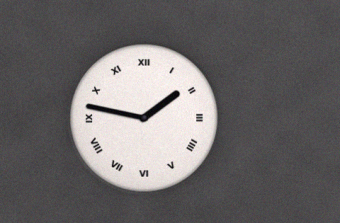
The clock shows **1:47**
